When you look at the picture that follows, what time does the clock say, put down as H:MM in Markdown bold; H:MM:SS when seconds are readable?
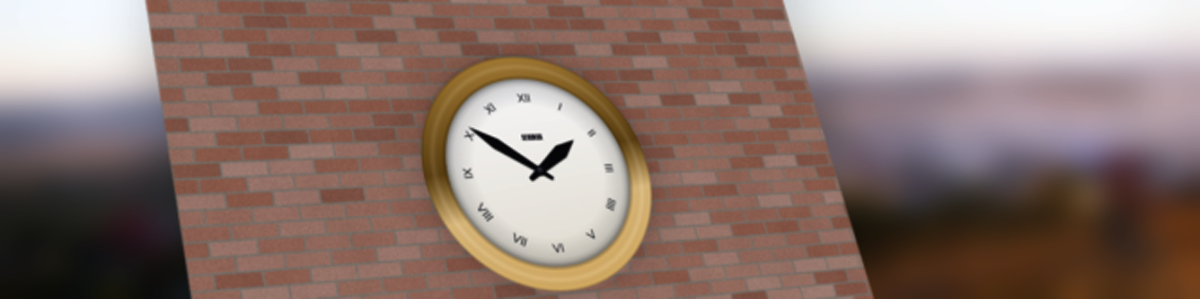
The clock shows **1:51**
